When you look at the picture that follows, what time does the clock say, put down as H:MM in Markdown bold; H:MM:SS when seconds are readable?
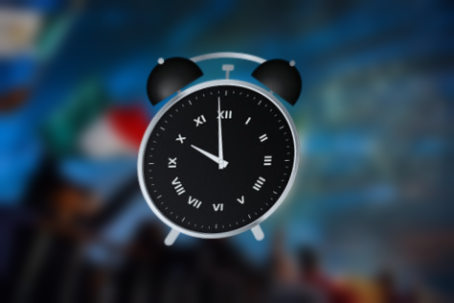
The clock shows **9:59**
